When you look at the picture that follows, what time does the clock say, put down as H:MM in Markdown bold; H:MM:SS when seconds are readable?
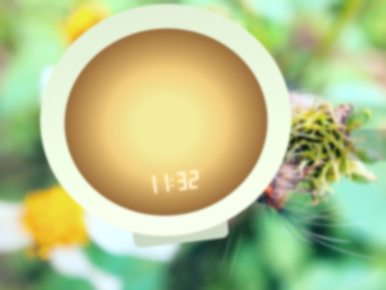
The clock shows **11:32**
